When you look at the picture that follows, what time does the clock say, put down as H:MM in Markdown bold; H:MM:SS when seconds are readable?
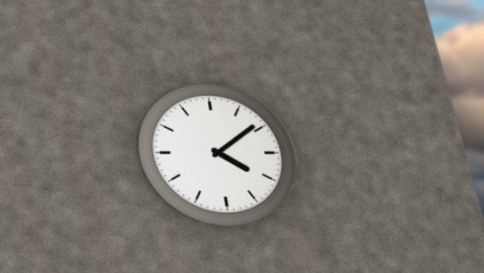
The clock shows **4:09**
